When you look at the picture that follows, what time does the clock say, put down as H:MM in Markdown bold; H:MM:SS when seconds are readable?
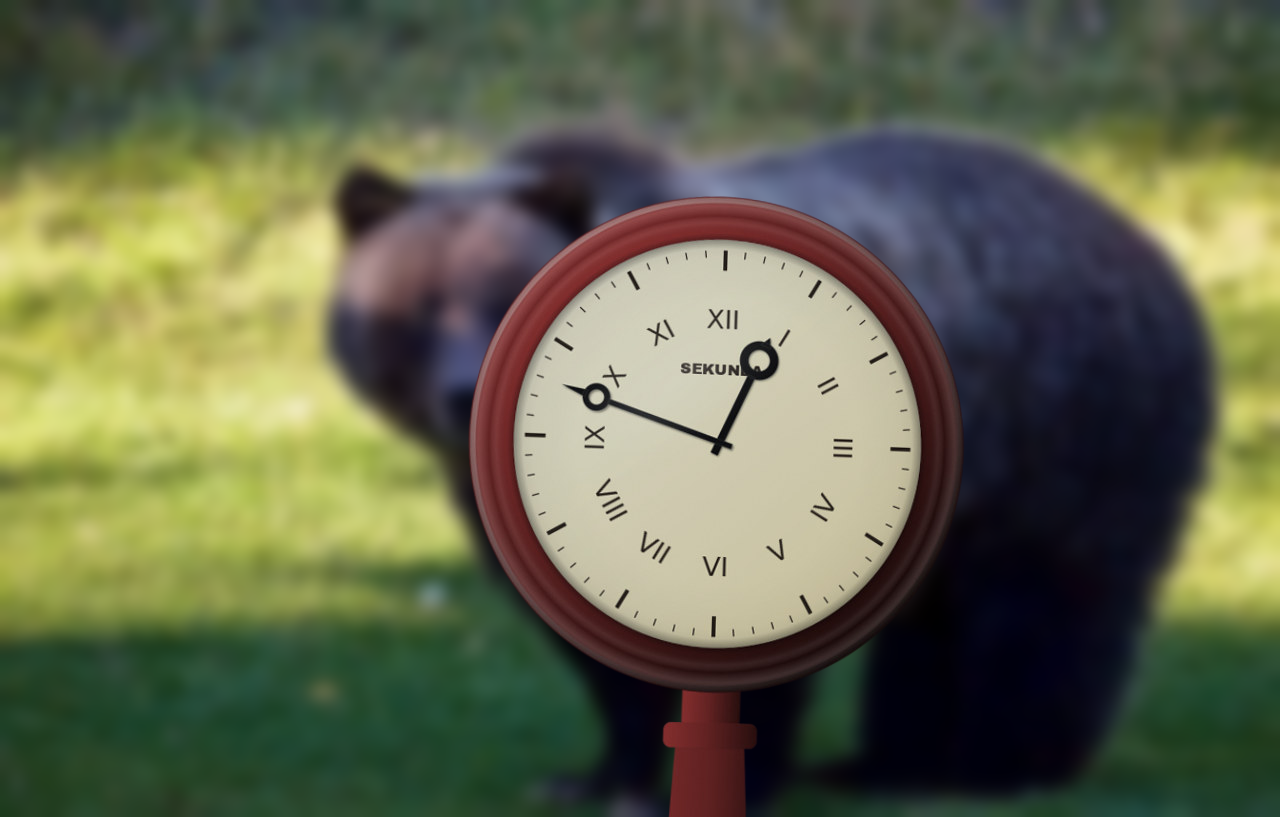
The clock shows **12:48**
